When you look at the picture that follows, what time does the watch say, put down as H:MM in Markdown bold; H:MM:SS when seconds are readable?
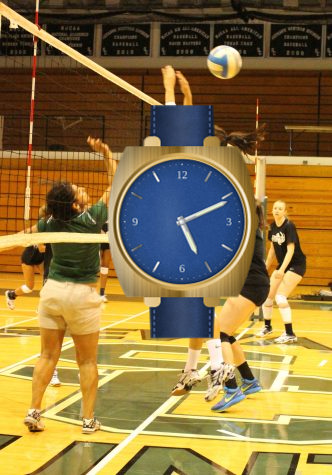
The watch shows **5:11**
